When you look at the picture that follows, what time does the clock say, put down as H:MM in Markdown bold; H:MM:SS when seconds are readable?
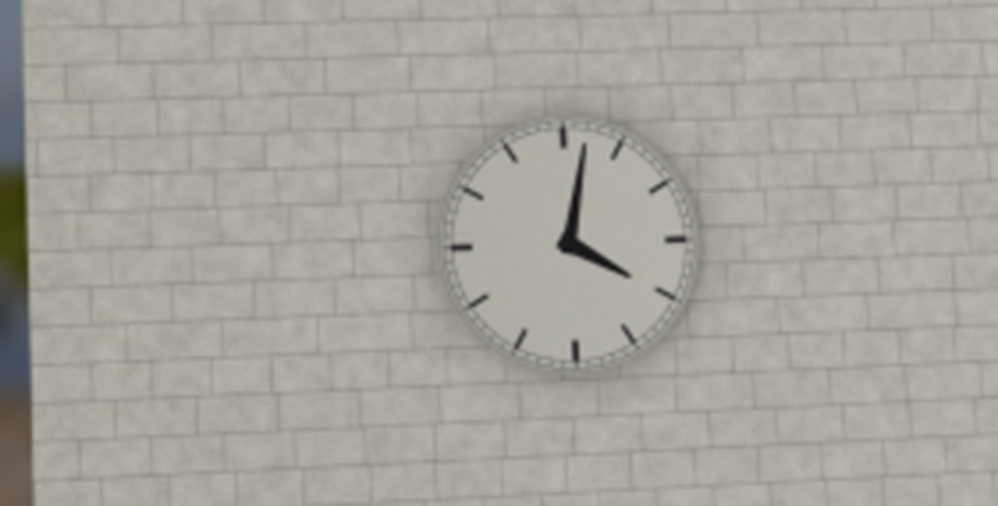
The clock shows **4:02**
